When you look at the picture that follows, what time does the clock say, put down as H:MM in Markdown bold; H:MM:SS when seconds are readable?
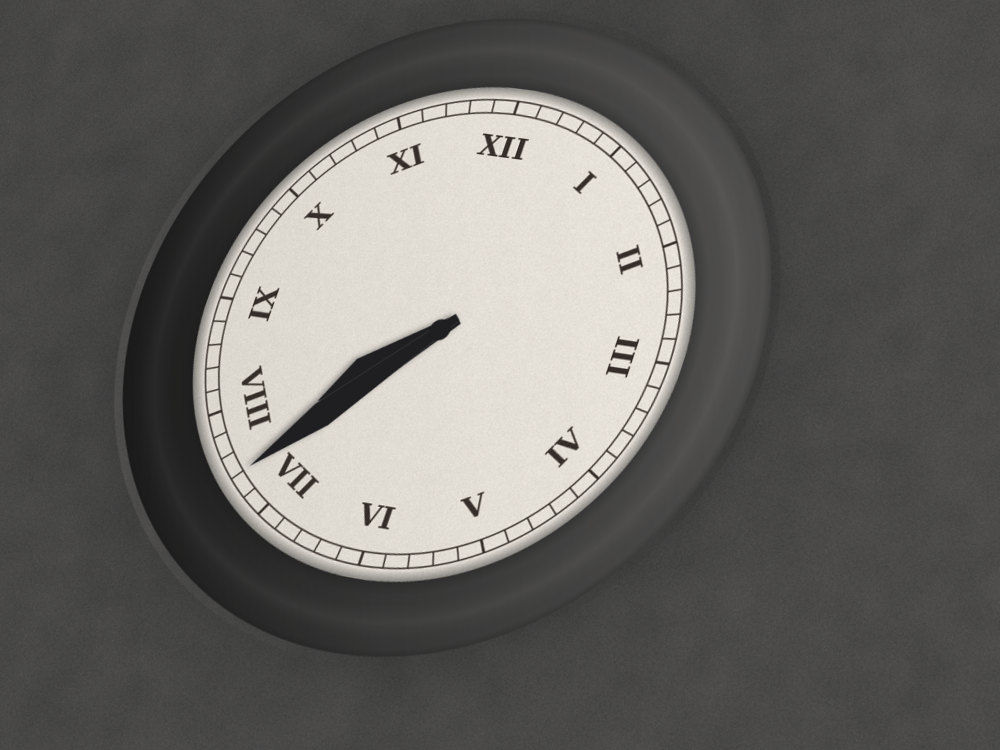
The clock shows **7:37**
